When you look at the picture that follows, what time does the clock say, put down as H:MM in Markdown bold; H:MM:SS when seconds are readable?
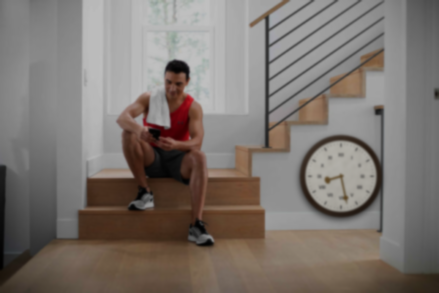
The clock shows **8:28**
